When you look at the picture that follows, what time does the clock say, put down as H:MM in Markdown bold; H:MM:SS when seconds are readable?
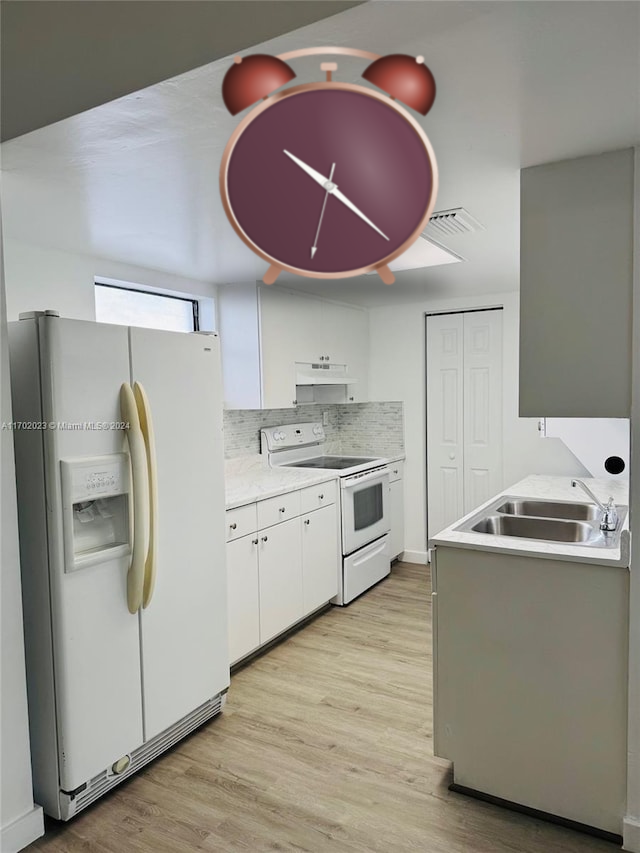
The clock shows **10:22:32**
